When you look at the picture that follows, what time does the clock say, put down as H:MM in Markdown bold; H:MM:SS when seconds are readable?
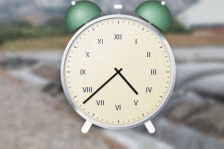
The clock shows **4:38**
